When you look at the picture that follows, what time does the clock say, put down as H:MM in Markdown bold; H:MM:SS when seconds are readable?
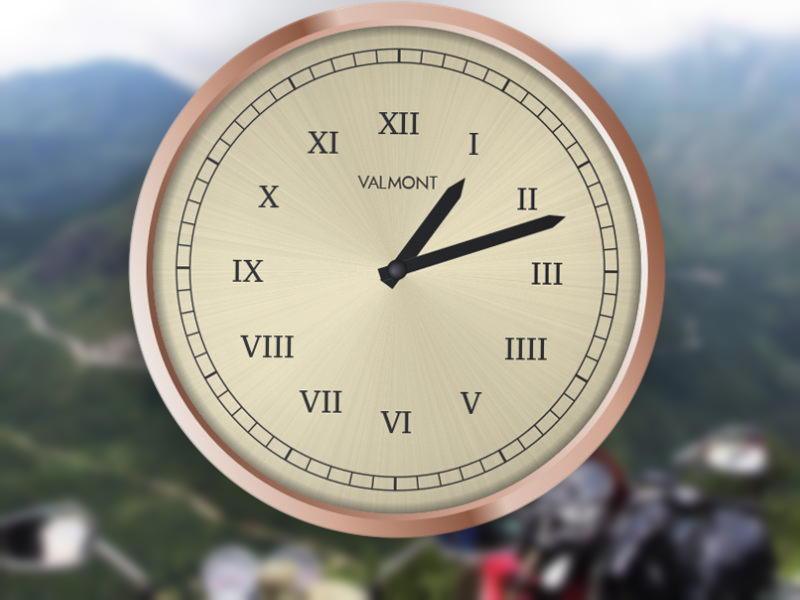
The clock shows **1:12**
